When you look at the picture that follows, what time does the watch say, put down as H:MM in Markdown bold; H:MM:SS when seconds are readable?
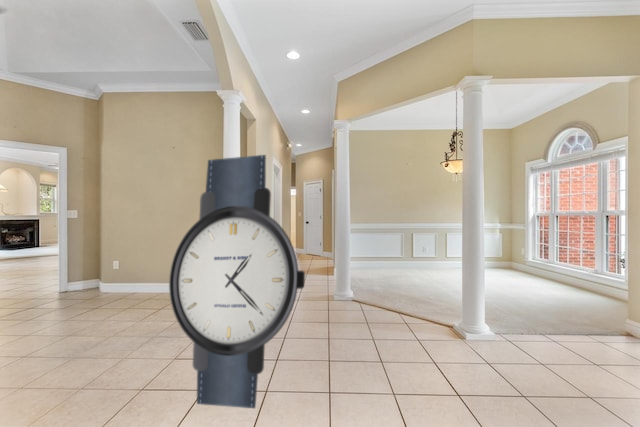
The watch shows **1:22**
